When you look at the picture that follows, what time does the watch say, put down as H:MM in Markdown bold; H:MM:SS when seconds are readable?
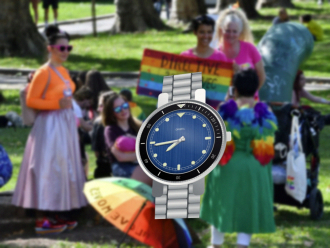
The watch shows **7:44**
